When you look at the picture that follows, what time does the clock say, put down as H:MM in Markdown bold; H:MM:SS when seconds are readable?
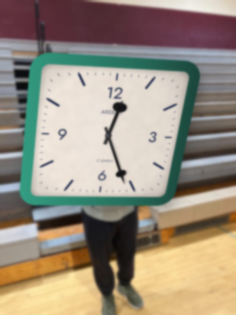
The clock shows **12:26**
